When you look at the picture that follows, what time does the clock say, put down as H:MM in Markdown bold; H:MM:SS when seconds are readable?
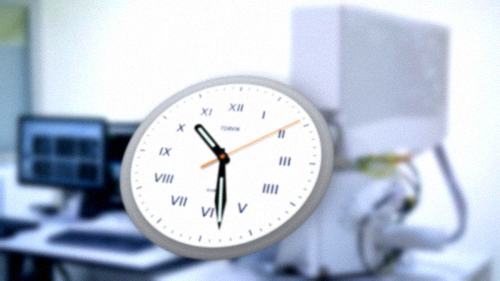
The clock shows **10:28:09**
